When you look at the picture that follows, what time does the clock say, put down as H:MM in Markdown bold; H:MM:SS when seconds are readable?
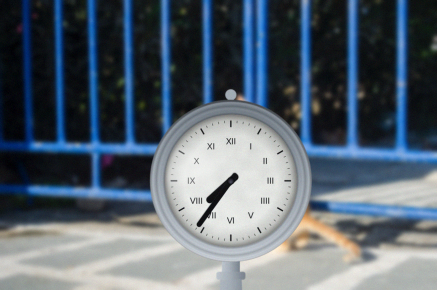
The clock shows **7:36**
